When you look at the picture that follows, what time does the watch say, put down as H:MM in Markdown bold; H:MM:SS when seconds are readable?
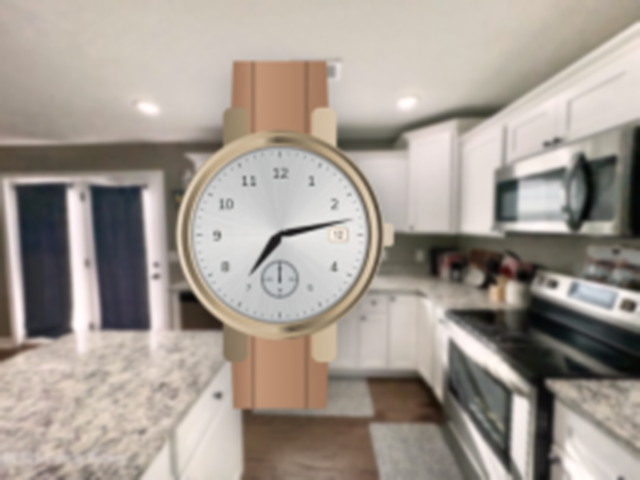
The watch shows **7:13**
